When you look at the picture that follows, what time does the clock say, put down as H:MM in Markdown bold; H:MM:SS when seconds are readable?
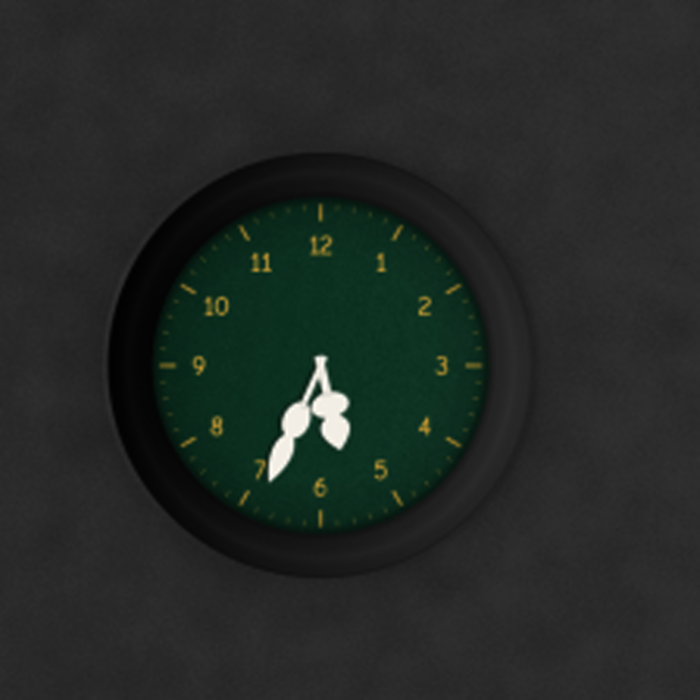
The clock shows **5:34**
